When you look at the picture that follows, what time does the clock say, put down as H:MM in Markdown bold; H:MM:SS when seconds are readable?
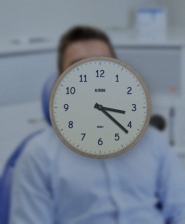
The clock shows **3:22**
